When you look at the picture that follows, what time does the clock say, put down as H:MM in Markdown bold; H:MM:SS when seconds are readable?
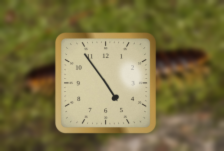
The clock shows **4:54**
